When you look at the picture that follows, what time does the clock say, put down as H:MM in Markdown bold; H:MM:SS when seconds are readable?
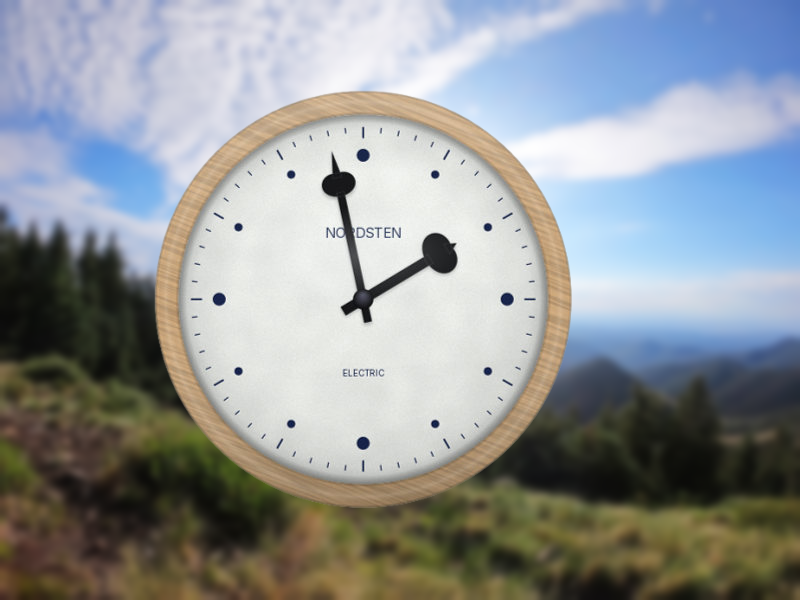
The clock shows **1:58**
